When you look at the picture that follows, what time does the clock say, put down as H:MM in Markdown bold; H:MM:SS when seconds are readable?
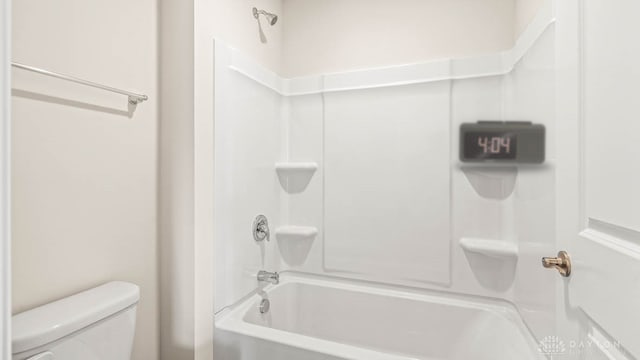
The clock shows **4:04**
